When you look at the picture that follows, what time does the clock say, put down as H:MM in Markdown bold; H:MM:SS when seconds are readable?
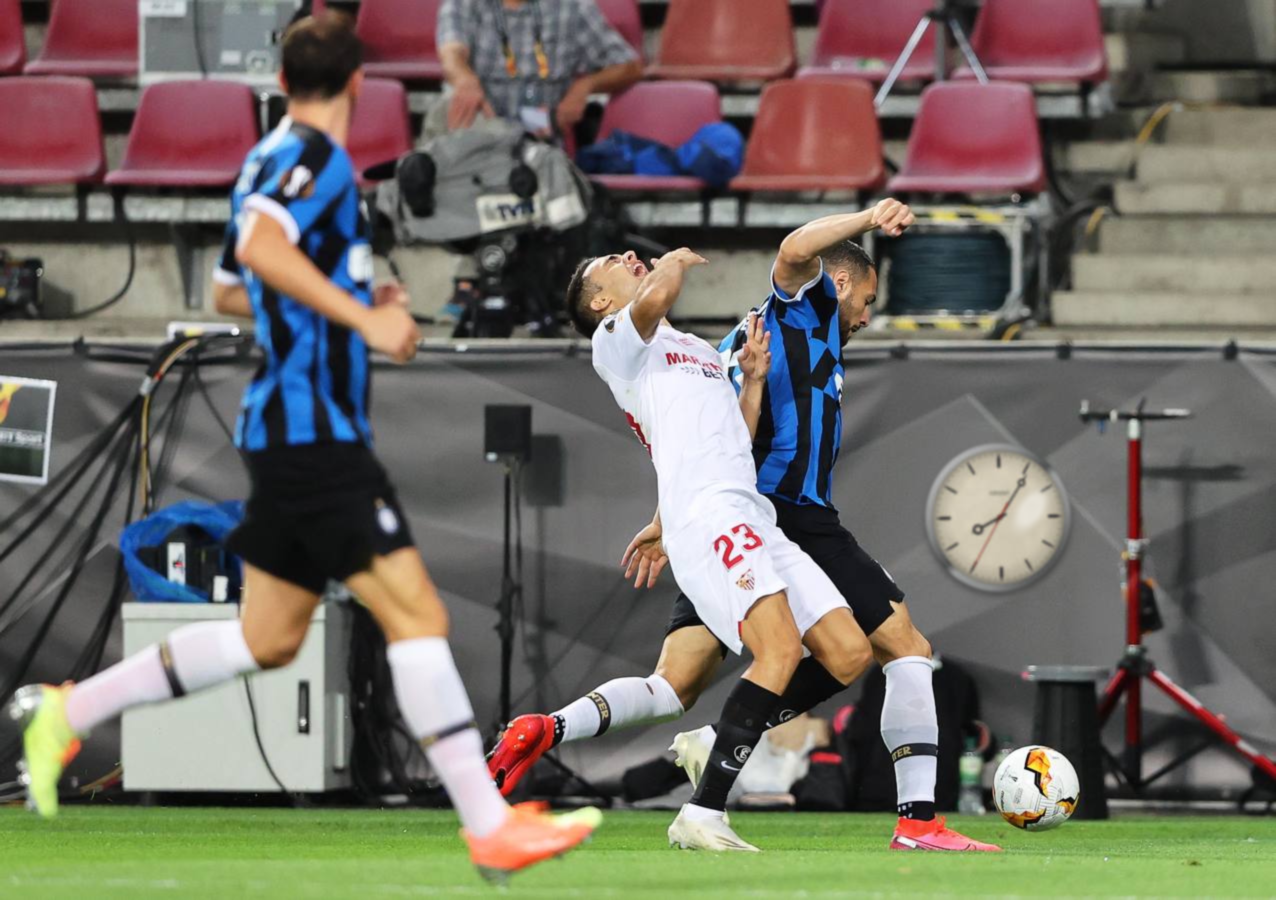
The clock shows **8:05:35**
